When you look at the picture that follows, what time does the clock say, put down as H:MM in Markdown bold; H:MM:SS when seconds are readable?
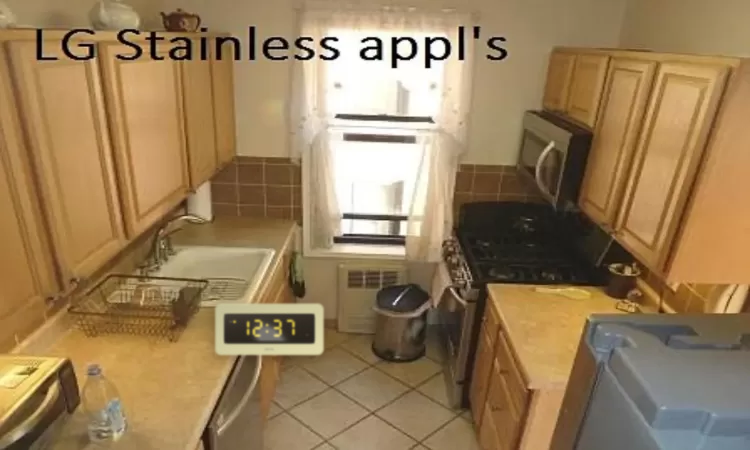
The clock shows **12:37**
